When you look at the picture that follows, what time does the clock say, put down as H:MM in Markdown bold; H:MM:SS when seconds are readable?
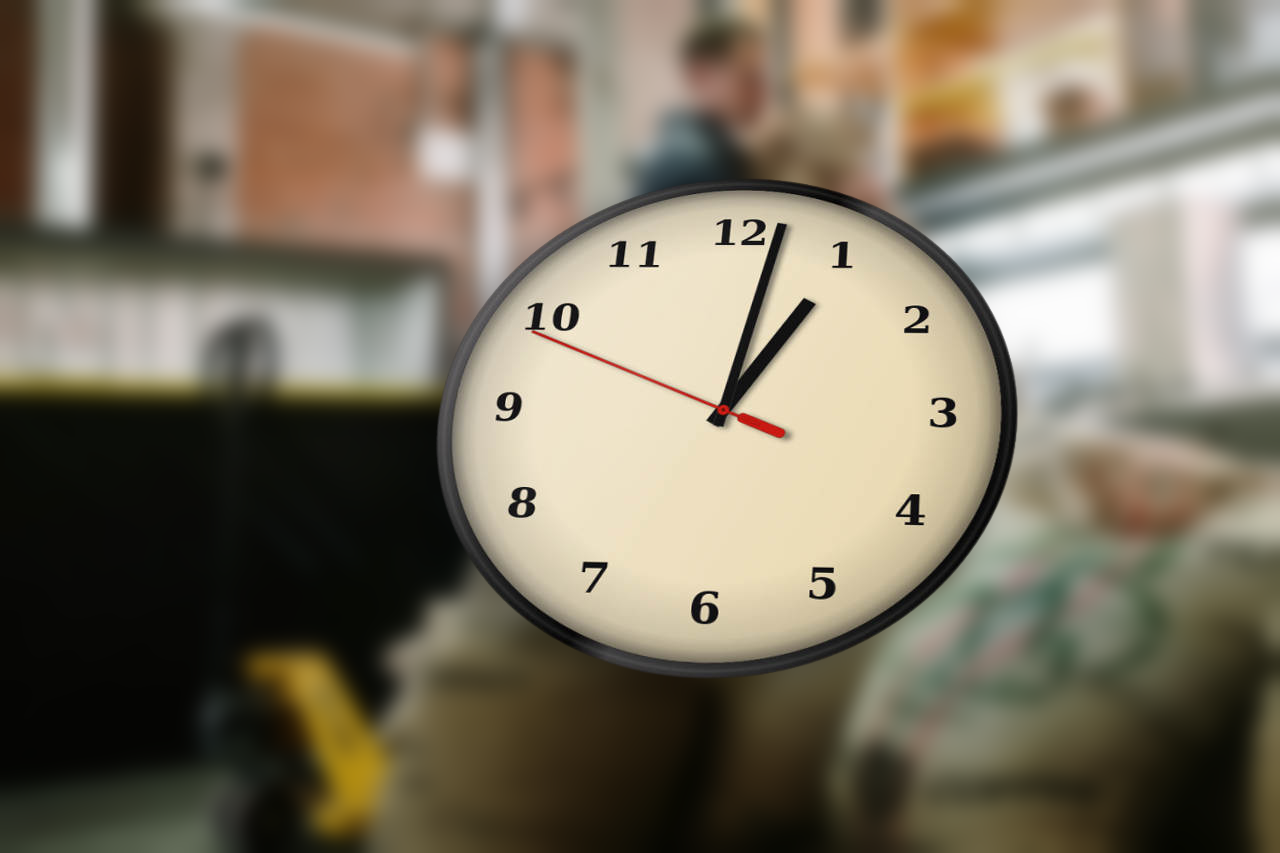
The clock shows **1:01:49**
